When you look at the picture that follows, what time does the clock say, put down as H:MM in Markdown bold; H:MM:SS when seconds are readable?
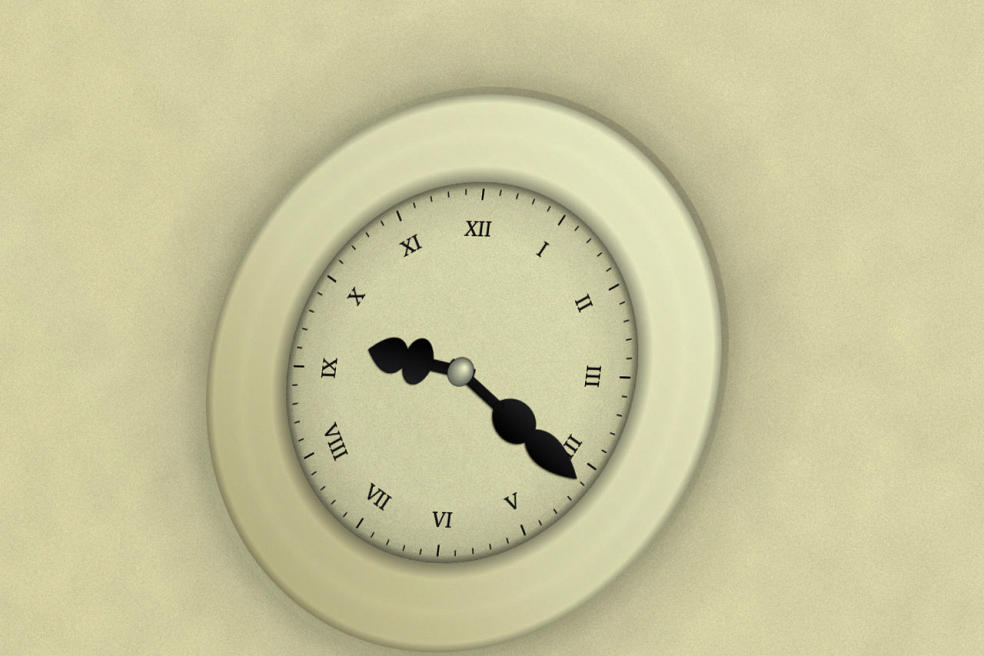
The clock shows **9:21**
